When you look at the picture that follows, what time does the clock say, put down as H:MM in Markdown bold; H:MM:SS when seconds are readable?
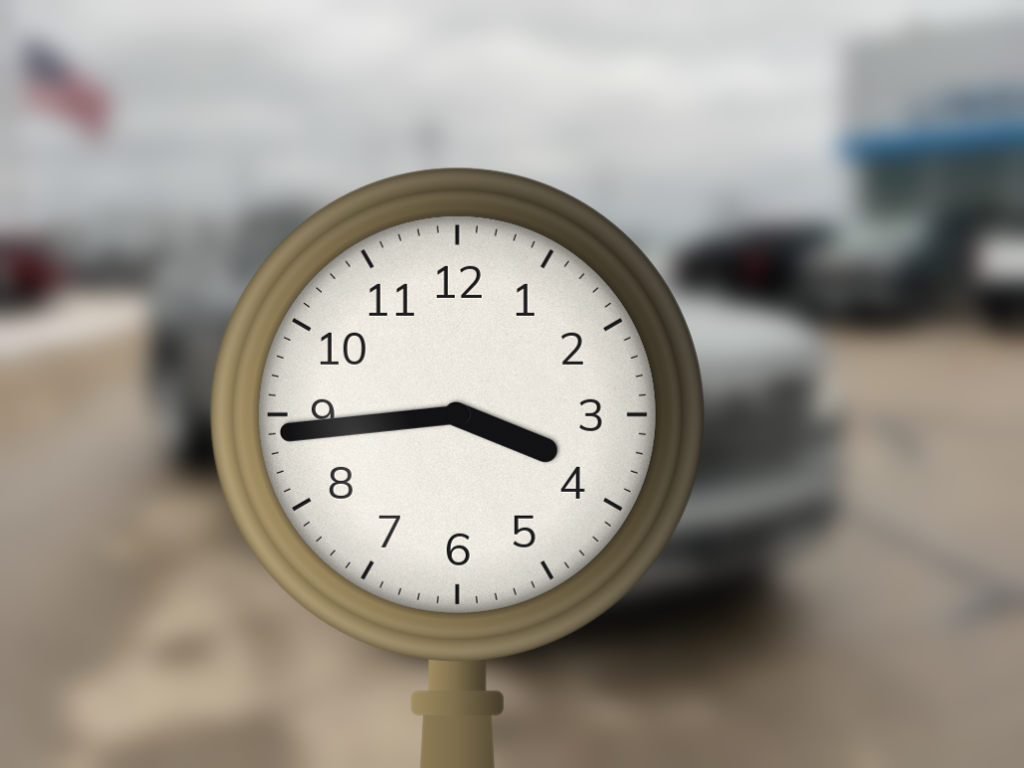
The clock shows **3:44**
